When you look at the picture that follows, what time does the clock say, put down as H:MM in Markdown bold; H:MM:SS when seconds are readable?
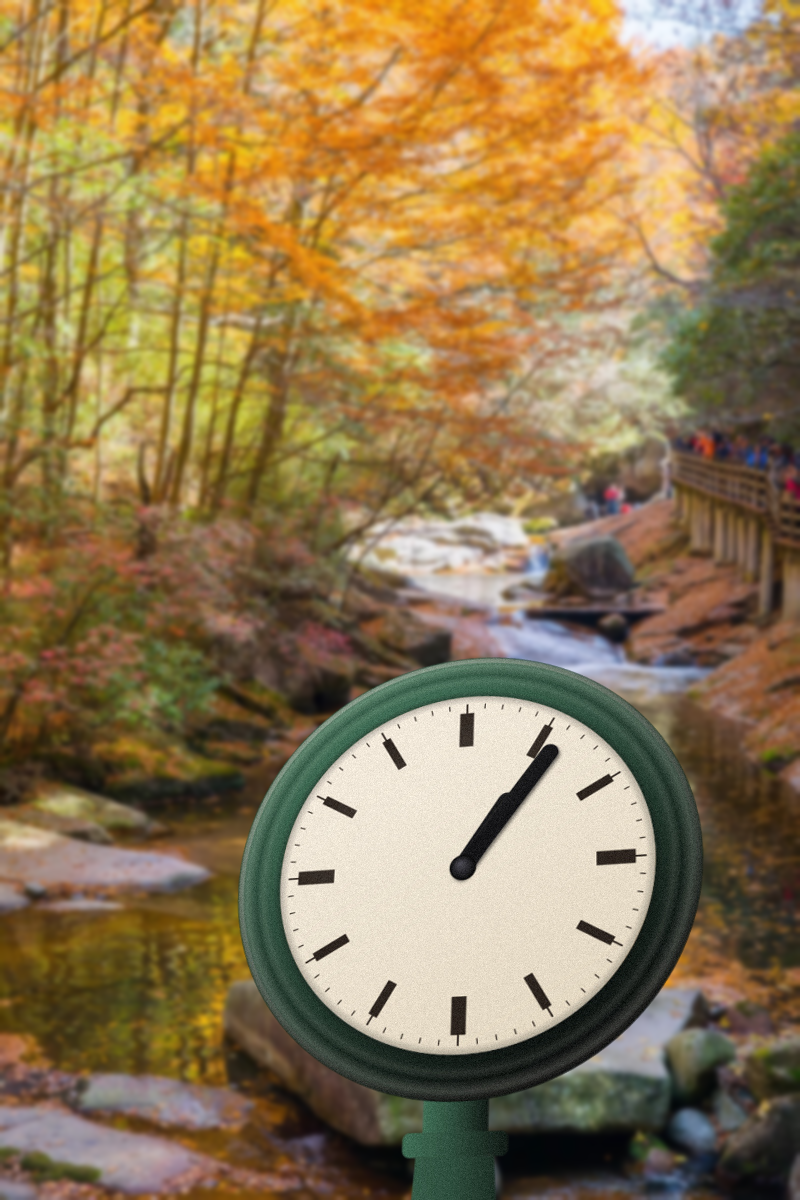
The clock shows **1:06**
